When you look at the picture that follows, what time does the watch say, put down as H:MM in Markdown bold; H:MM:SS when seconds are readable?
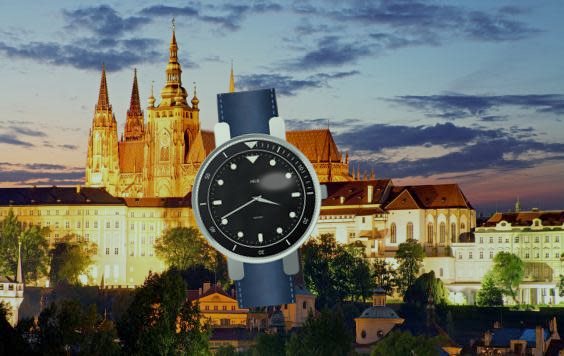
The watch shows **3:41**
